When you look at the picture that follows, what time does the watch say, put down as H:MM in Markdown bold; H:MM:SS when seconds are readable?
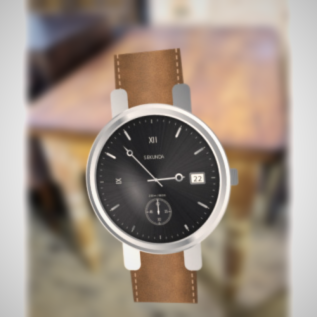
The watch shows **2:53**
